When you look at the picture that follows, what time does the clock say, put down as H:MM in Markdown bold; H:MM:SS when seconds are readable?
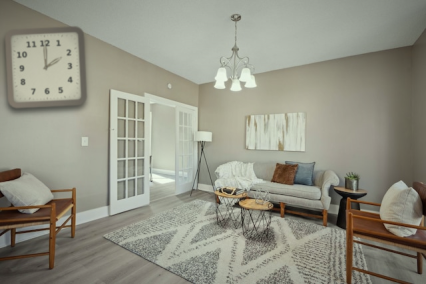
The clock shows **2:00**
